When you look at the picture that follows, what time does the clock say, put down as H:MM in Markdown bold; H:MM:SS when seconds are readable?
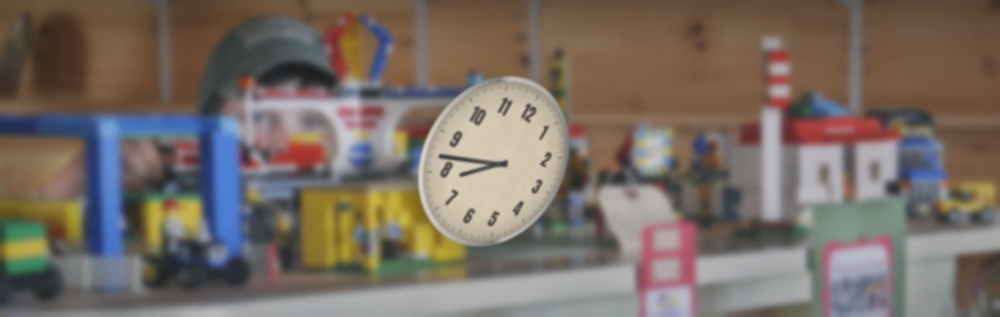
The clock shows **7:42**
